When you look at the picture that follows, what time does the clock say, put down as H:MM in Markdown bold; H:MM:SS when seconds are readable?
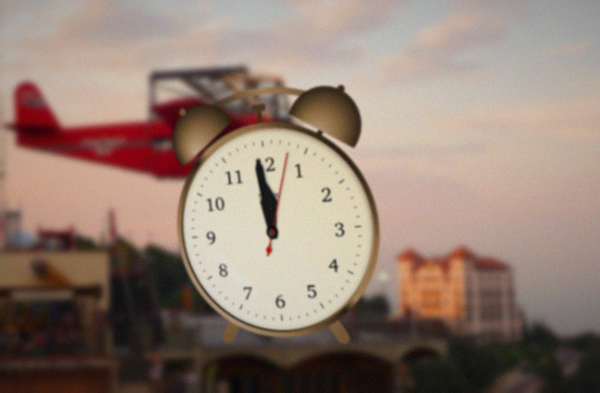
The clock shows **11:59:03**
